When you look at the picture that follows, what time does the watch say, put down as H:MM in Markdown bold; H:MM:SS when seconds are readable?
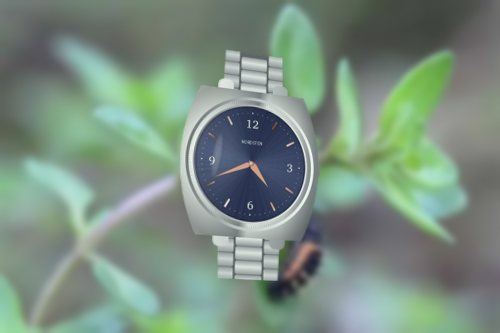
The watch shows **4:41**
